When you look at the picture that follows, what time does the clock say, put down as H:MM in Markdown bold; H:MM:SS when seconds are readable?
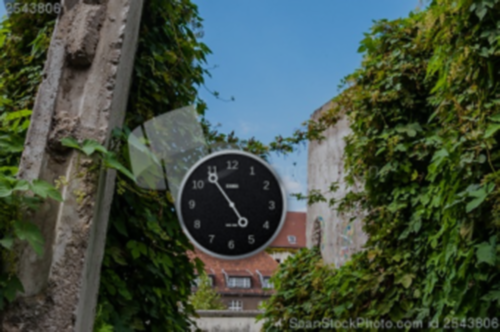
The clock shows **4:54**
